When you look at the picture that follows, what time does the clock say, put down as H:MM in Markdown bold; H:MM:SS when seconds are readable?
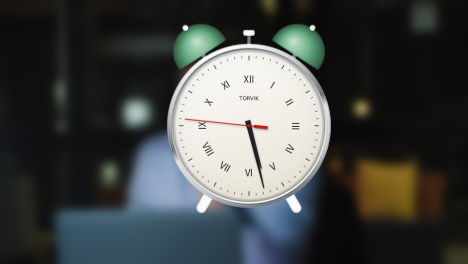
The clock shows **5:27:46**
